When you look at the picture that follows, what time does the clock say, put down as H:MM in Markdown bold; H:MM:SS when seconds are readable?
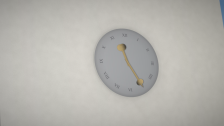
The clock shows **11:25**
